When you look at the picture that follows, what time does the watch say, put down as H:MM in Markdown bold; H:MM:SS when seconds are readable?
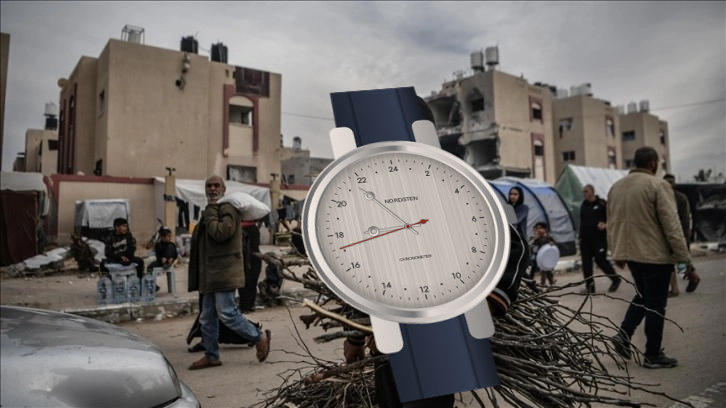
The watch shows **17:53:43**
